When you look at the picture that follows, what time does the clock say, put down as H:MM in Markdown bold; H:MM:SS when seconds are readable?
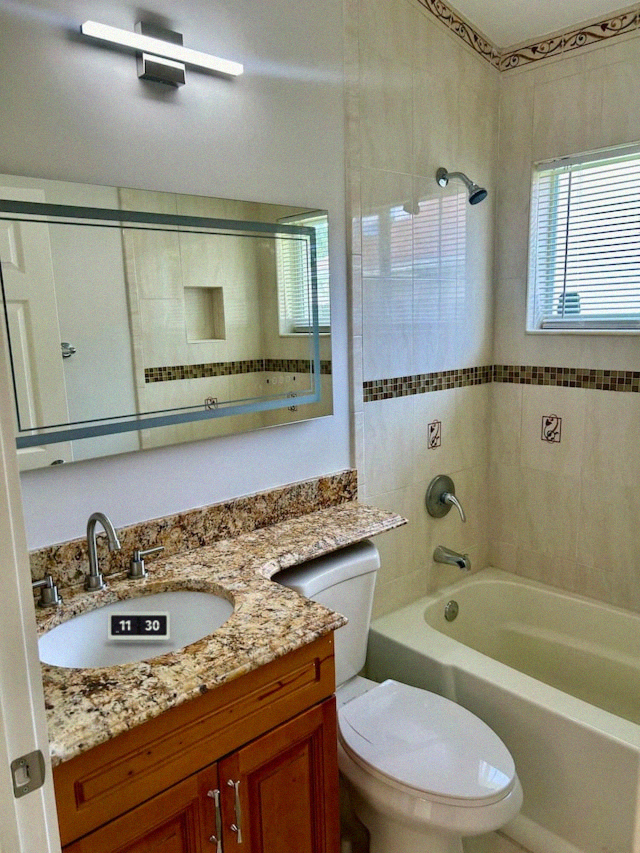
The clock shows **11:30**
